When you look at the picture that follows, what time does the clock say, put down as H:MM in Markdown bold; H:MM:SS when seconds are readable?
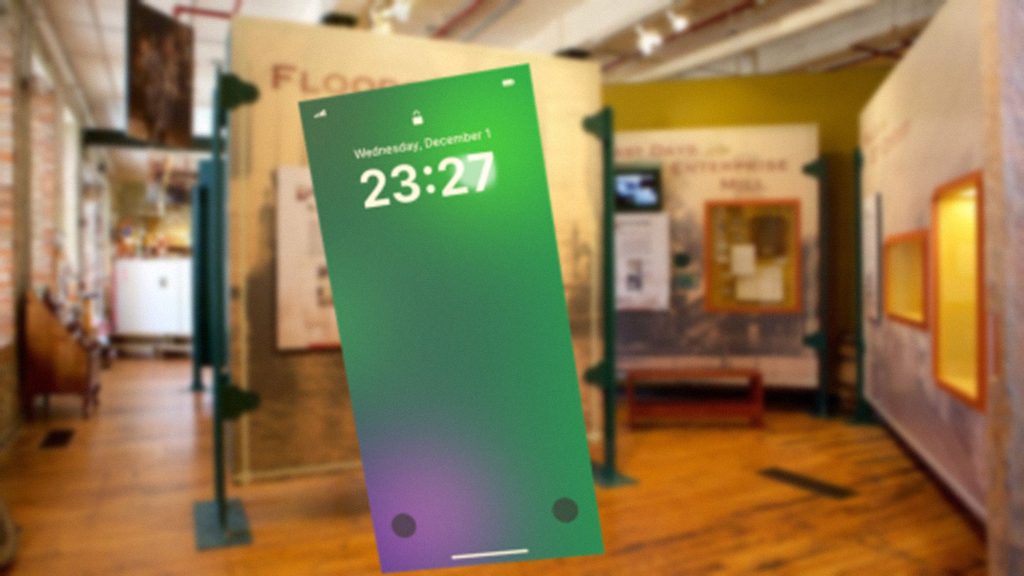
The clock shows **23:27**
